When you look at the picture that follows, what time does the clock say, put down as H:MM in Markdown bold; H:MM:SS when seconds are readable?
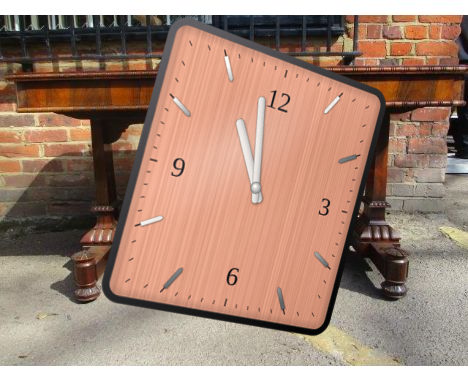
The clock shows **10:58**
